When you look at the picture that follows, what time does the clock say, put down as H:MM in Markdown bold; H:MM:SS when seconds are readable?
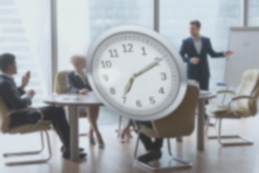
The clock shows **7:10**
